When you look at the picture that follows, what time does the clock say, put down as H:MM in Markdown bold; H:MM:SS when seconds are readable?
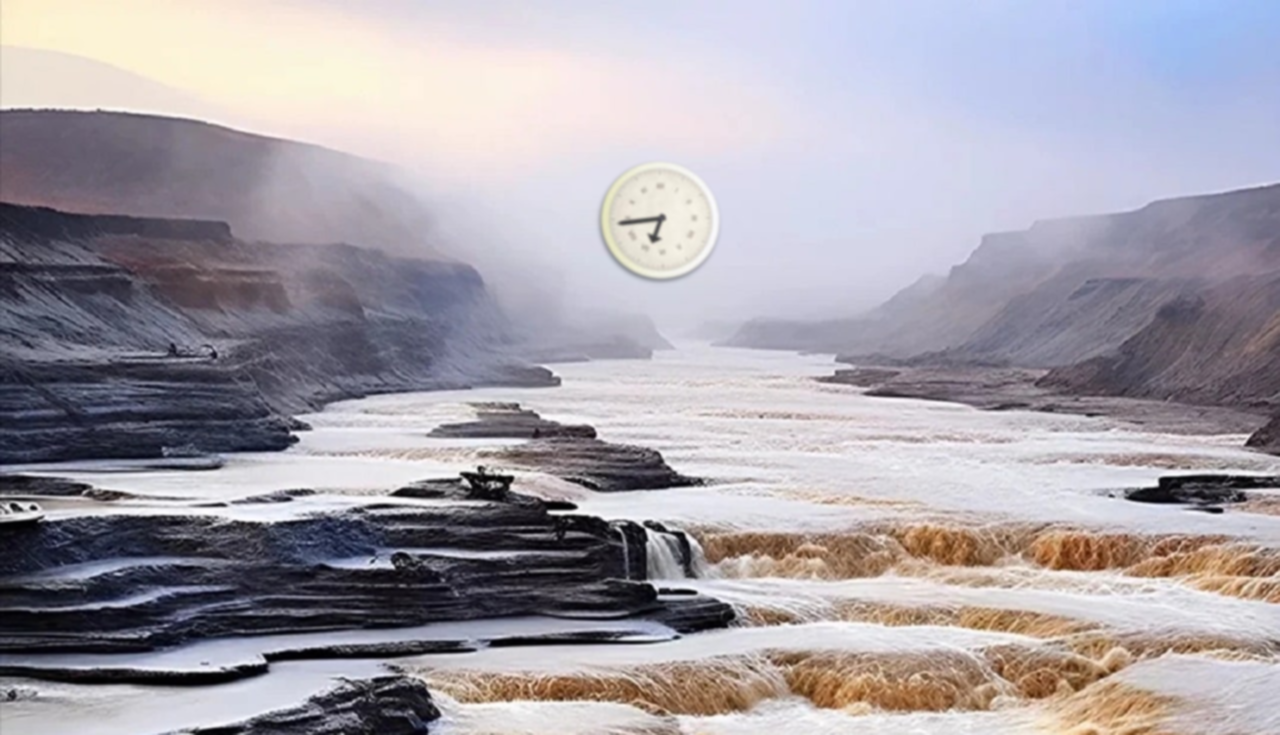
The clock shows **6:44**
